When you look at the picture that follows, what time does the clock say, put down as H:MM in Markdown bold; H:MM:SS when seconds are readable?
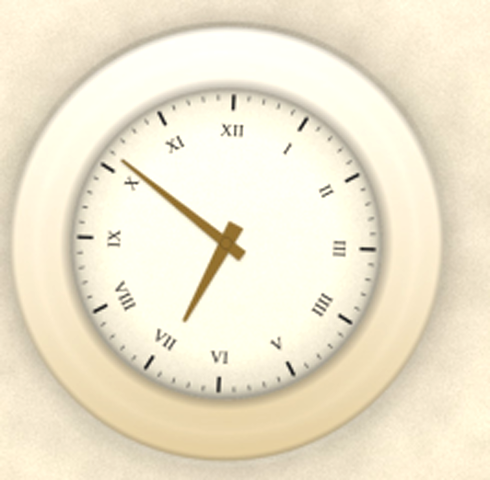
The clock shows **6:51**
